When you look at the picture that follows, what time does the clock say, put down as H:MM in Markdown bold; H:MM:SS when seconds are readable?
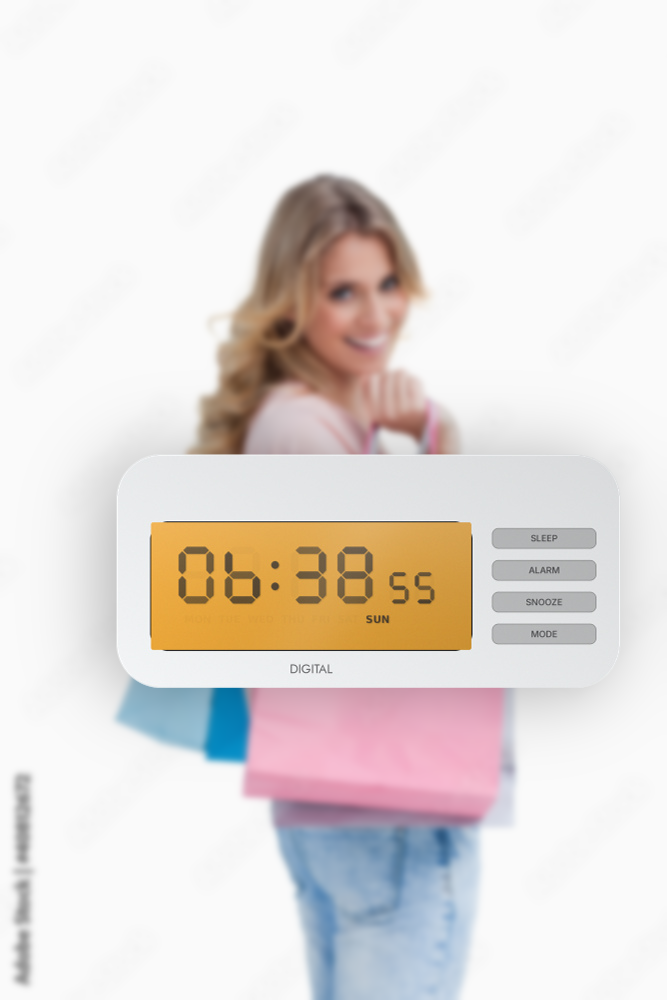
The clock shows **6:38:55**
